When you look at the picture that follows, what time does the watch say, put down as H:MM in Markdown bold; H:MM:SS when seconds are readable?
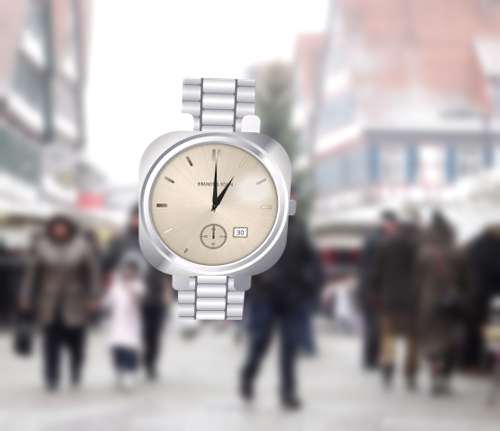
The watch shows **1:00**
